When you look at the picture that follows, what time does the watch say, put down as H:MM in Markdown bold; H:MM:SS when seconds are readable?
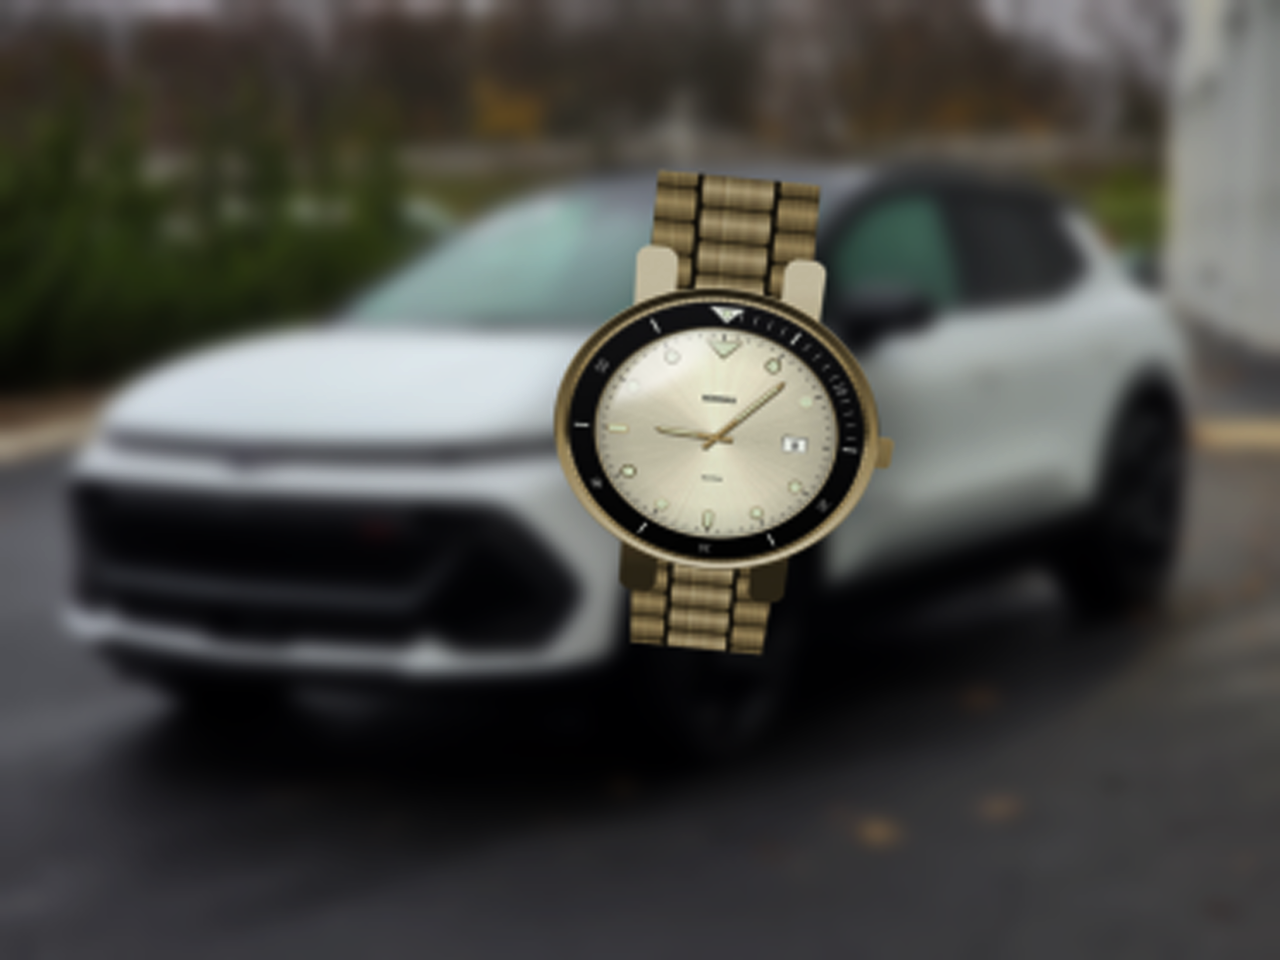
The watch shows **9:07**
